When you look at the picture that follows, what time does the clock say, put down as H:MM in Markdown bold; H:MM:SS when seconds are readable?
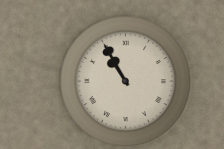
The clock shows **10:55**
